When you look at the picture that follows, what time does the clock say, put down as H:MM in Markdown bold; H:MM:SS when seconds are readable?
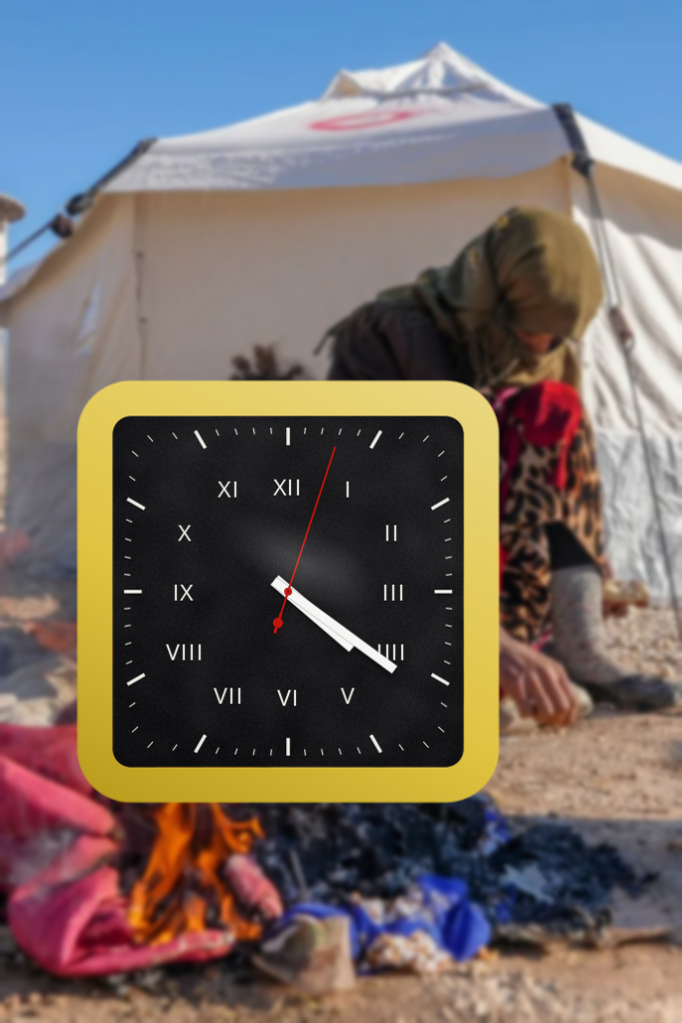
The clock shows **4:21:03**
